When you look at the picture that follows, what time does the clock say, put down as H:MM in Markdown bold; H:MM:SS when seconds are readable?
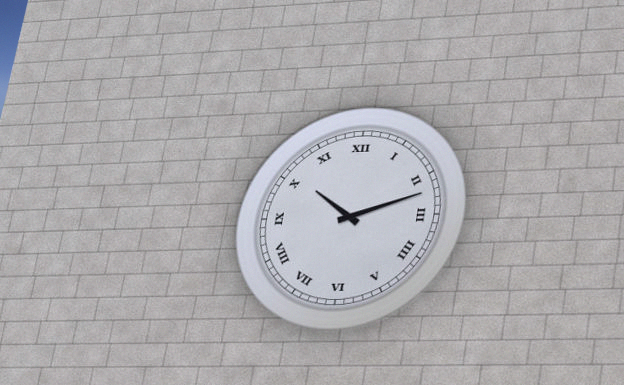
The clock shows **10:12**
